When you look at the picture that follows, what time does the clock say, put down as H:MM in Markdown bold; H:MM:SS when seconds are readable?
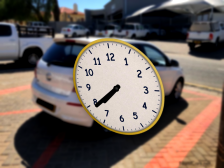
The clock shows **7:39**
